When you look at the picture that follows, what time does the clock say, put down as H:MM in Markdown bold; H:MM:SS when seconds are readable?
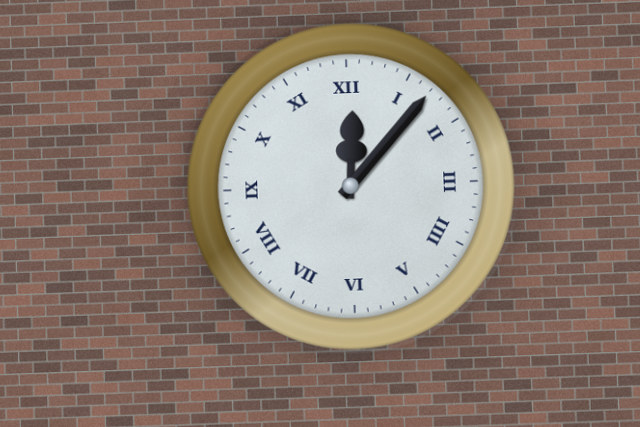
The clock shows **12:07**
